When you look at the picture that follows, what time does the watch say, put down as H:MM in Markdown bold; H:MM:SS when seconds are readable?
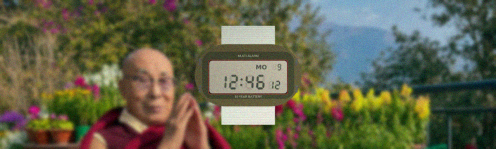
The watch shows **12:46:12**
